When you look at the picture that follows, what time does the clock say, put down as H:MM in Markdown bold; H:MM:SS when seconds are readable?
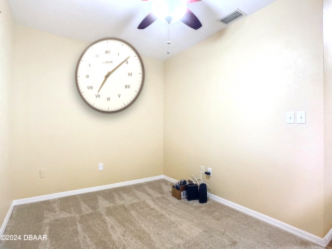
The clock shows **7:09**
